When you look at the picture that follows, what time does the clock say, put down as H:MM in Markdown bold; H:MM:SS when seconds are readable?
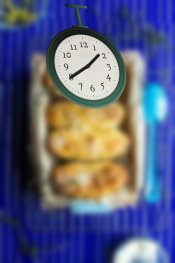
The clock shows **1:40**
